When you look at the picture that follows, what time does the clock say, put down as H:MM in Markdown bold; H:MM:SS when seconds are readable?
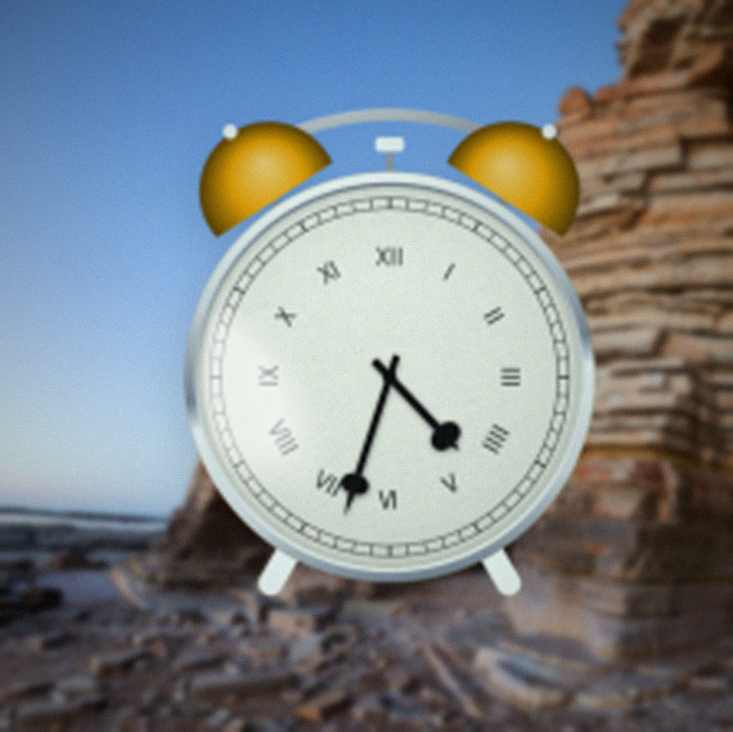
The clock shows **4:33**
